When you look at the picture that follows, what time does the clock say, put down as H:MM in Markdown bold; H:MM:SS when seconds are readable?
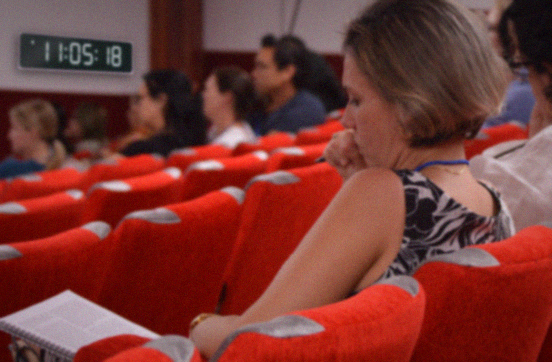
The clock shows **11:05:18**
